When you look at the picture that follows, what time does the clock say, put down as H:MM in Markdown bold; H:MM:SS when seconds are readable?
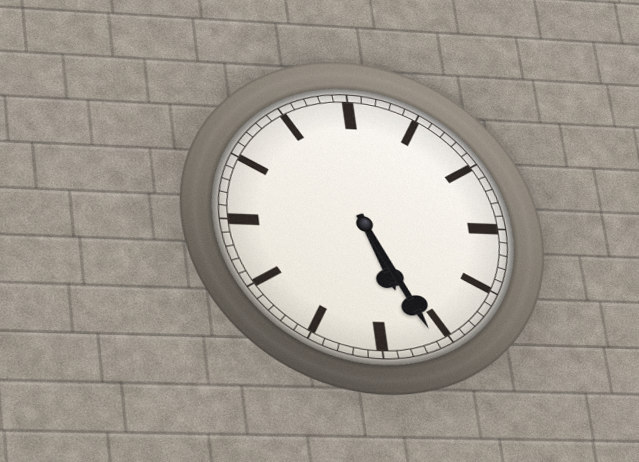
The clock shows **5:26**
